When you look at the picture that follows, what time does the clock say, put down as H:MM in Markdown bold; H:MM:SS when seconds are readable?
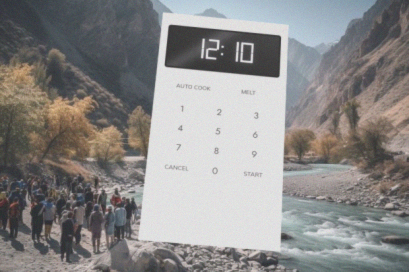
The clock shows **12:10**
